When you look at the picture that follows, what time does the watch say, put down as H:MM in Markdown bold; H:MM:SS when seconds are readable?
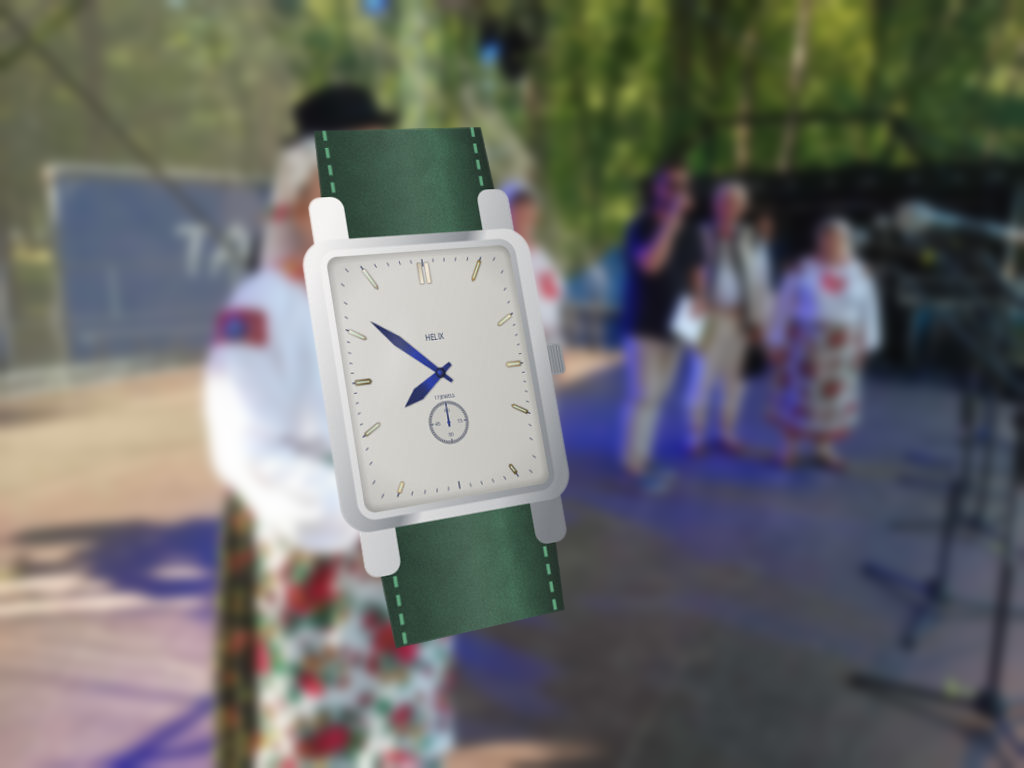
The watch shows **7:52**
